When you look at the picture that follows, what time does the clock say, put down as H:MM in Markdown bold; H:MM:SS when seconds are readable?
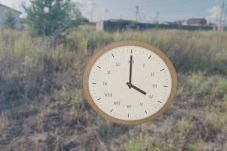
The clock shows **4:00**
